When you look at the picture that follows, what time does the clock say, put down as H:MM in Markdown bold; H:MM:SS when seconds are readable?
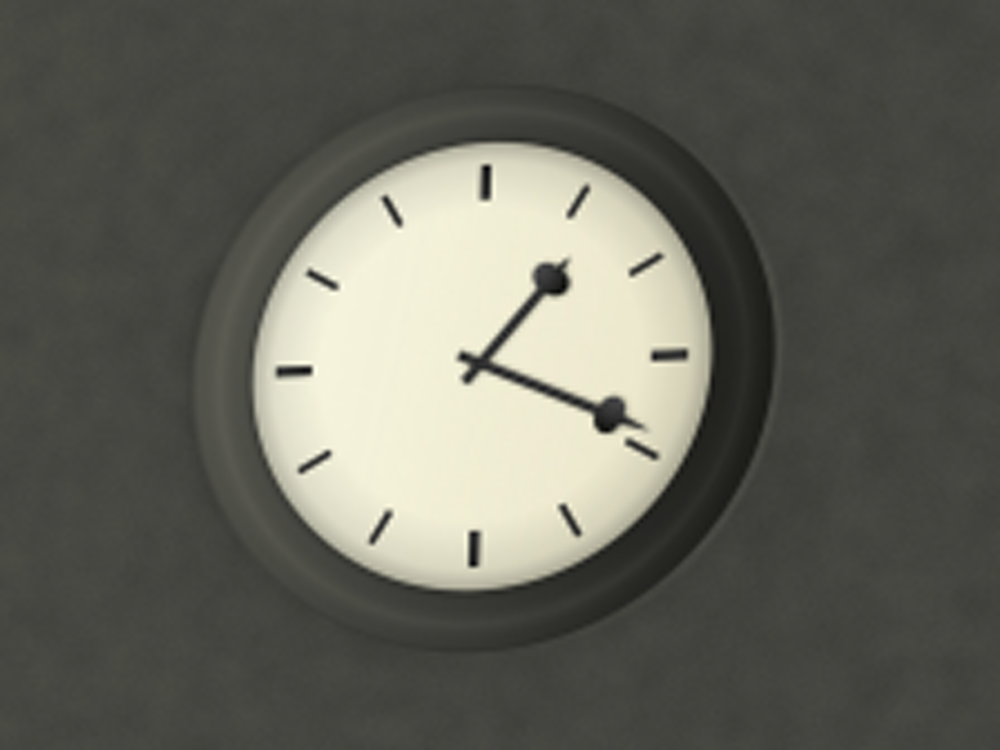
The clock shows **1:19**
